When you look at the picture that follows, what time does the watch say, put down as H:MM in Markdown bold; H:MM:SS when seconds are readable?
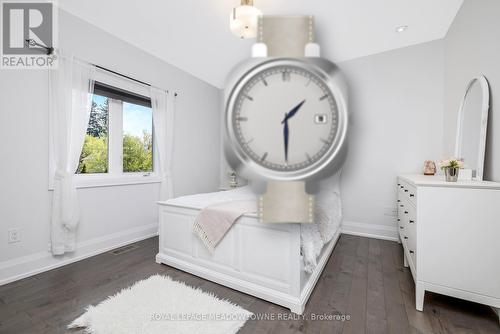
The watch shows **1:30**
